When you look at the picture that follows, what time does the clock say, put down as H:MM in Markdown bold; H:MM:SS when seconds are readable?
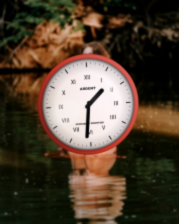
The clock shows **1:31**
